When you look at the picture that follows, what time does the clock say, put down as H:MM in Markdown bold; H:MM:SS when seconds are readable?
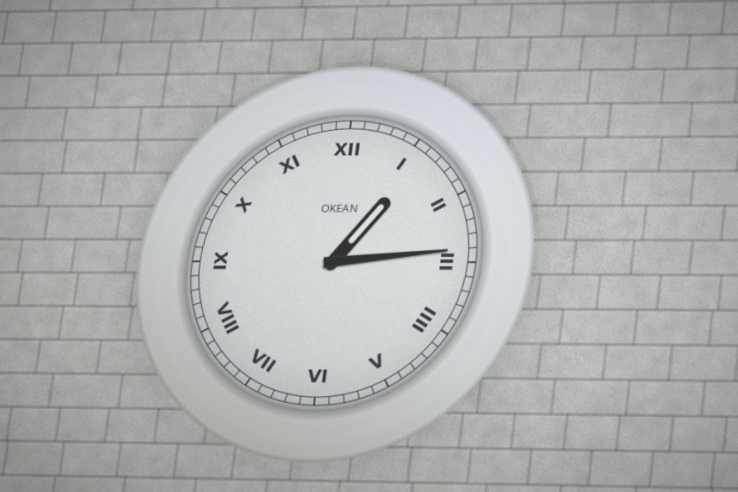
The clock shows **1:14**
